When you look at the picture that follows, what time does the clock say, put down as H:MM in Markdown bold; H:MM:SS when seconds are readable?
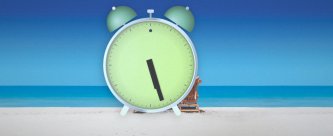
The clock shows **5:27**
